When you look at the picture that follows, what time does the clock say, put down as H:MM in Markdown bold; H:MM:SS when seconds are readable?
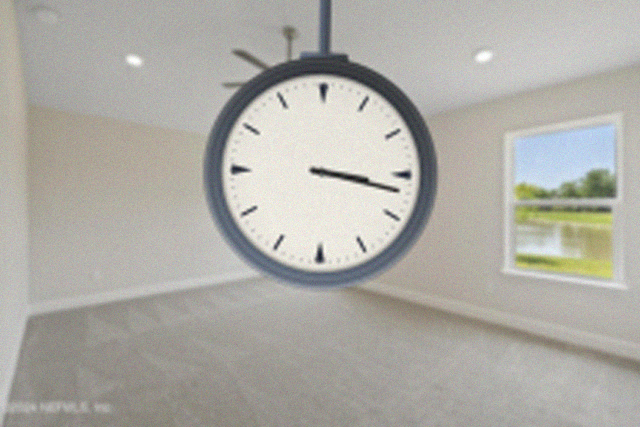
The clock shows **3:17**
